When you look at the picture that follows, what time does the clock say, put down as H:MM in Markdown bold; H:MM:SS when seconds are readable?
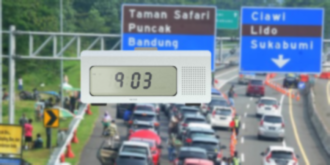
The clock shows **9:03**
